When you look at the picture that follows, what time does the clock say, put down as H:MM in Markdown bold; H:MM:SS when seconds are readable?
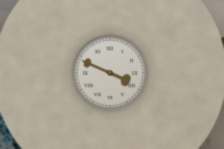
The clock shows **3:49**
